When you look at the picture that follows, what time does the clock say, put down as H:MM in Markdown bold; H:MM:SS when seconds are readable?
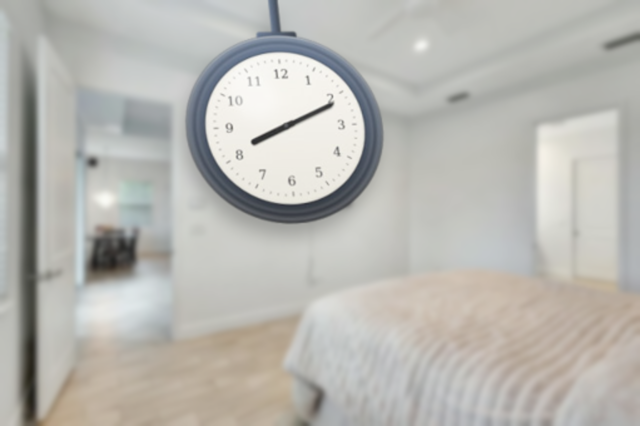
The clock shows **8:11**
